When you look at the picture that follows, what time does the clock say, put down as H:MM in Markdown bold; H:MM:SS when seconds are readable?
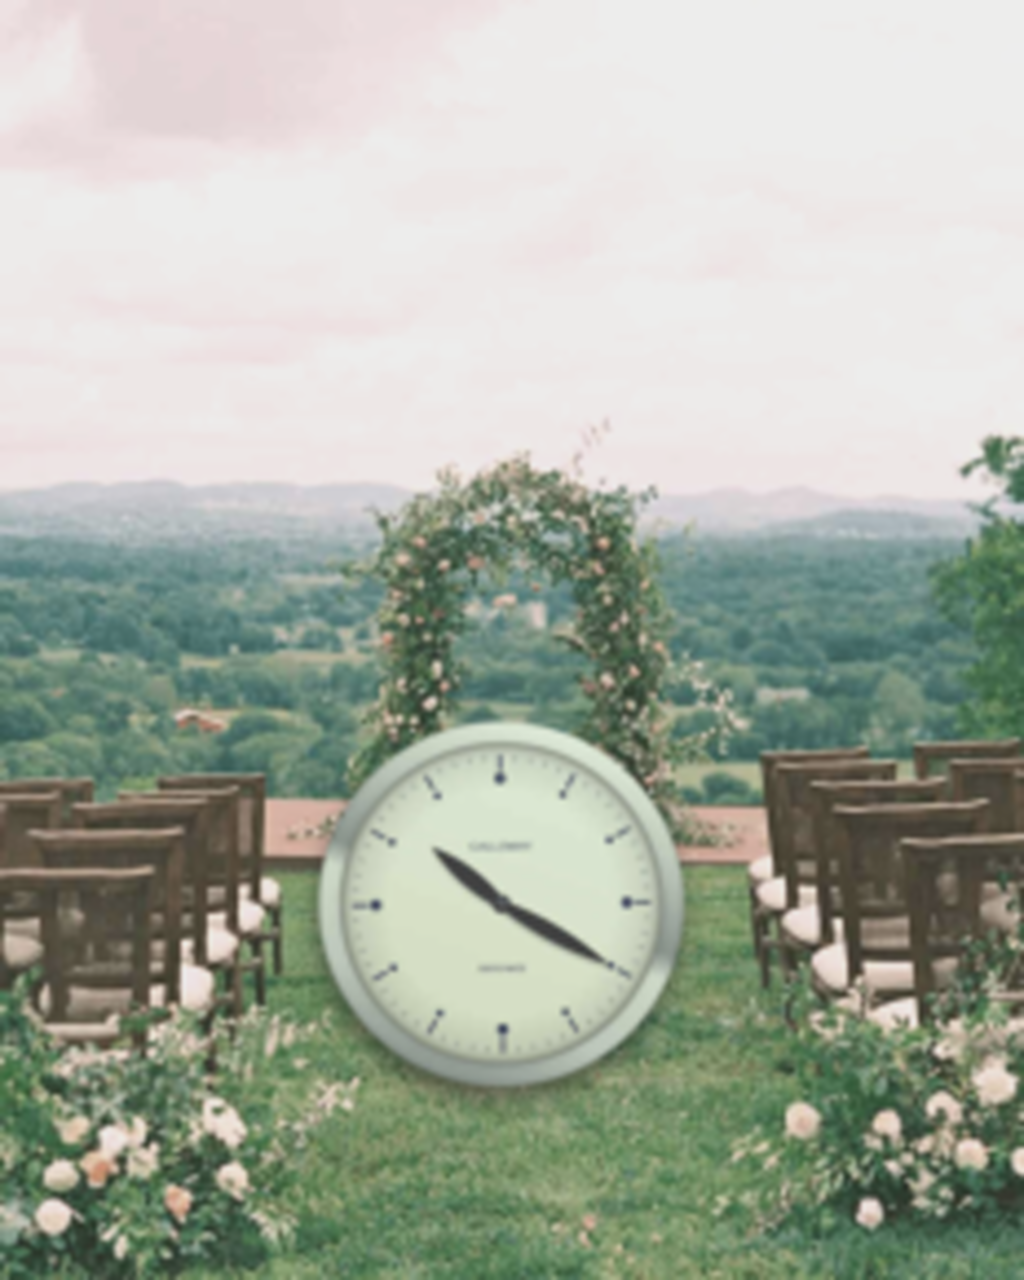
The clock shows **10:20**
